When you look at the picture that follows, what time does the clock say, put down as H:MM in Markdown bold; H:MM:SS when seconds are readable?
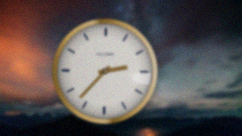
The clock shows **2:37**
